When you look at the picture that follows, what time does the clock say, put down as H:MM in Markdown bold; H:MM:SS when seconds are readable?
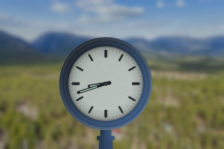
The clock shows **8:42**
